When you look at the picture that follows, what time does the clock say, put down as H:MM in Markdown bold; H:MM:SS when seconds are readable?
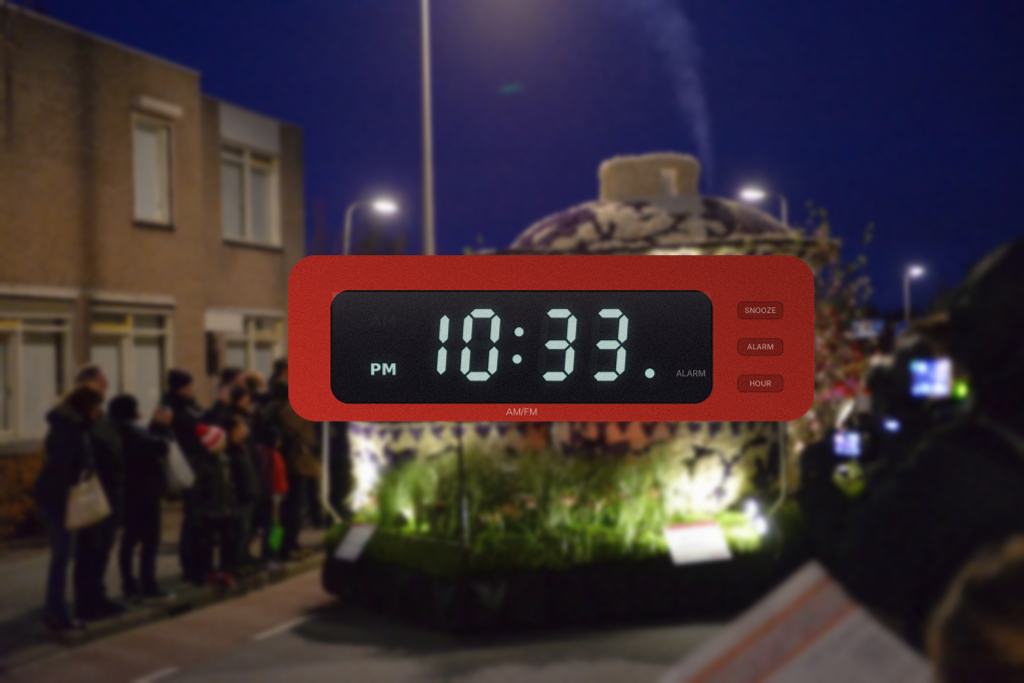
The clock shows **10:33**
